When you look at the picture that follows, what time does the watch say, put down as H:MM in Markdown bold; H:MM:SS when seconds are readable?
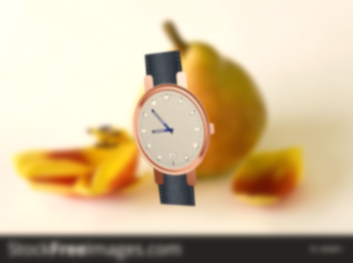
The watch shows **8:53**
